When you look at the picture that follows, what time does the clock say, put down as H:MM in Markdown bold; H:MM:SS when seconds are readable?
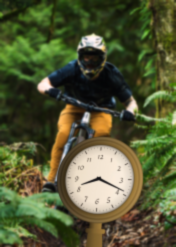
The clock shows **8:19**
